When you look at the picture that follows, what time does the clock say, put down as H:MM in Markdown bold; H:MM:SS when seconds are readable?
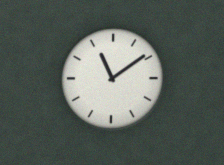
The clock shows **11:09**
